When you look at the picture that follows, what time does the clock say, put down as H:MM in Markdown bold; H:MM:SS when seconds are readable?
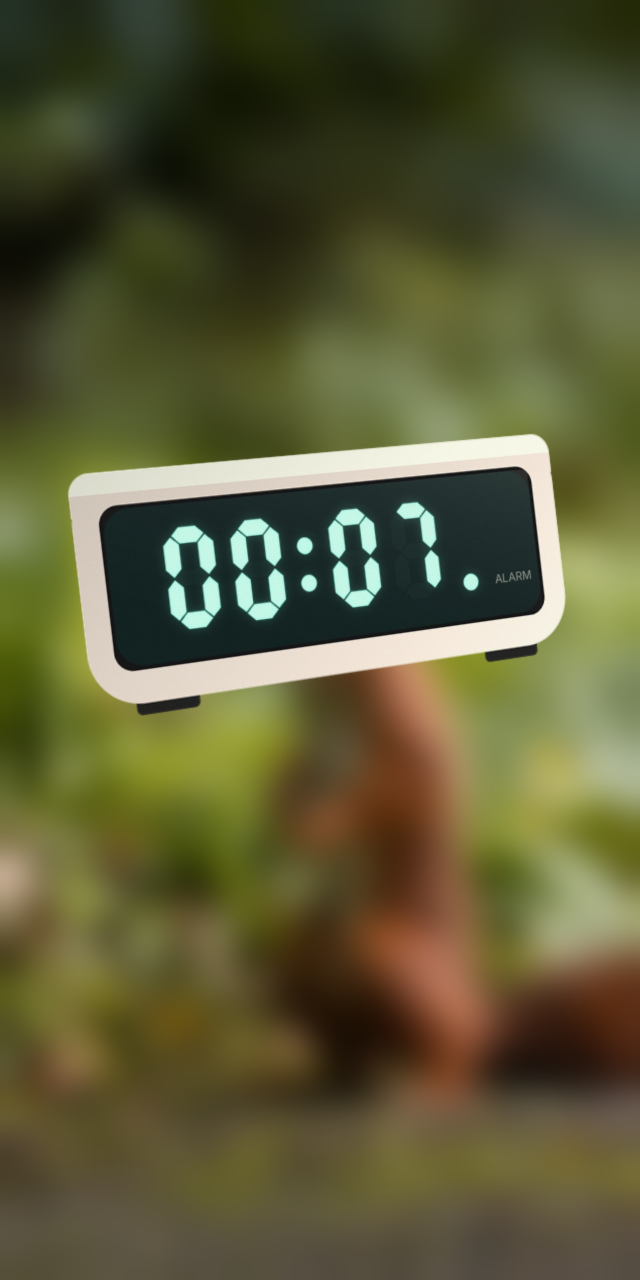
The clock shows **0:07**
